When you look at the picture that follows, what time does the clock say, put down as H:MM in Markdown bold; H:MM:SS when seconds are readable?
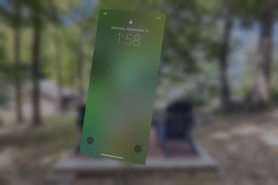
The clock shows **1:58**
